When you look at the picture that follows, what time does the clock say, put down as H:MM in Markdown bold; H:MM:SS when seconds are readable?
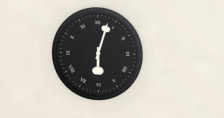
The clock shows **6:03**
